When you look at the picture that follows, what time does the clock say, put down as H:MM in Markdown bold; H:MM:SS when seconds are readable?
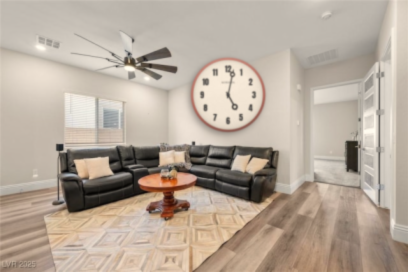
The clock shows **5:02**
